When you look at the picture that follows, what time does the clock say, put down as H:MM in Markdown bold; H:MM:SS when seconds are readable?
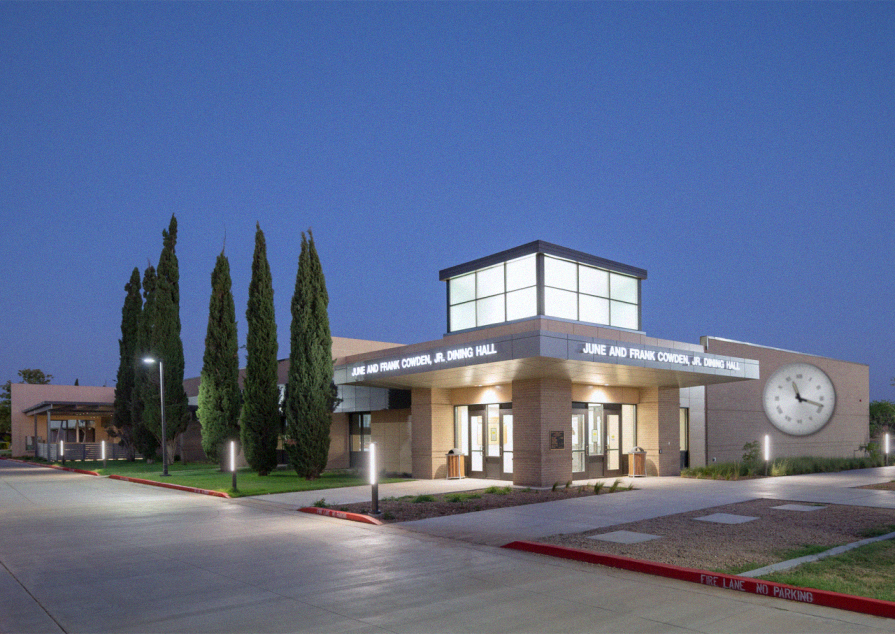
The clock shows **11:18**
